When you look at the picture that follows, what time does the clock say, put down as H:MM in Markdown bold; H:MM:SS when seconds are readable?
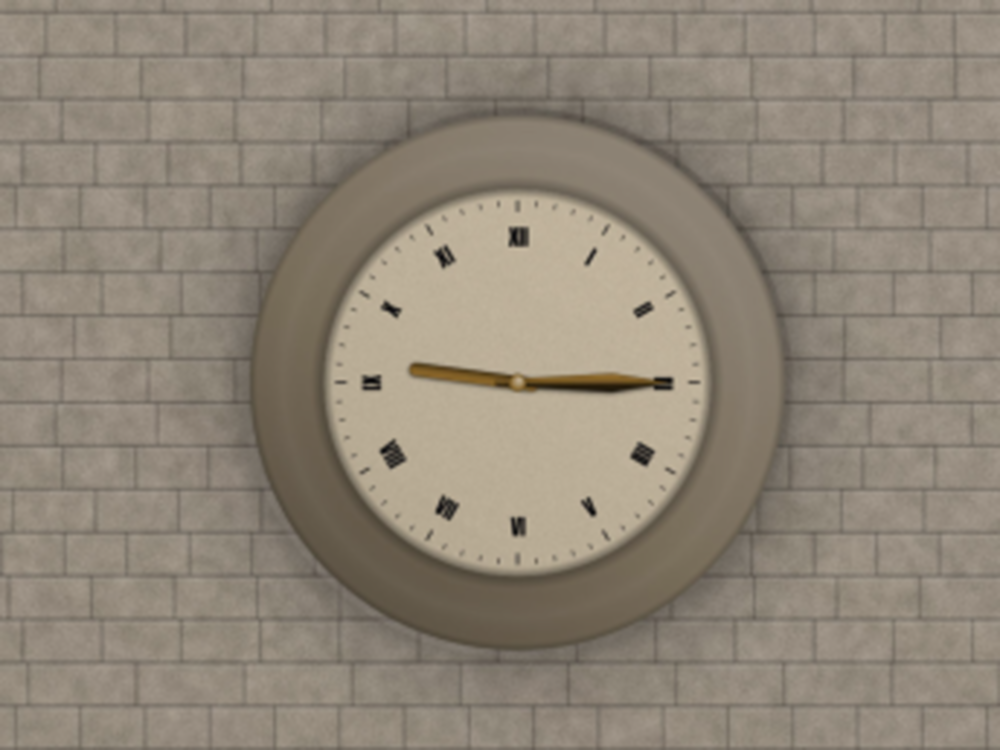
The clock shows **9:15**
